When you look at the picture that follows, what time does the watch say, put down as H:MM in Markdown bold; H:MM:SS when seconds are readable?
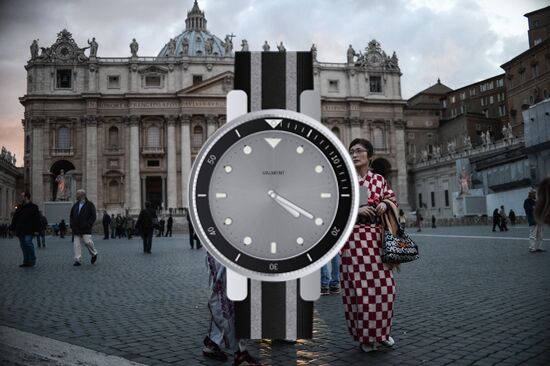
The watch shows **4:20**
